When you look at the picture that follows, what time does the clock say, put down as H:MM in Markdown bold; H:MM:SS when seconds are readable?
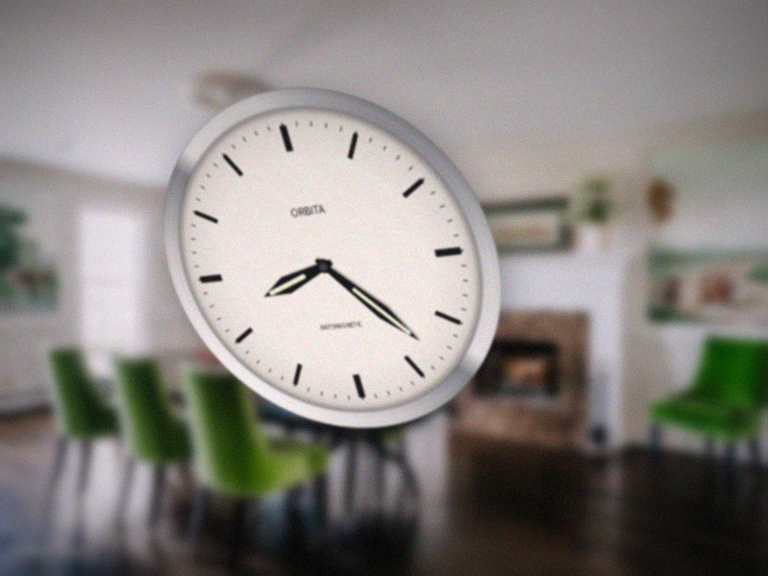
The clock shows **8:23**
